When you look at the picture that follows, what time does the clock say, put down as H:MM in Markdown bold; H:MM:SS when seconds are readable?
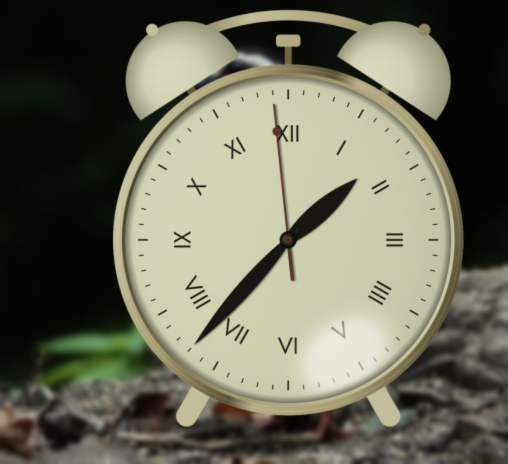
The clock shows **1:36:59**
